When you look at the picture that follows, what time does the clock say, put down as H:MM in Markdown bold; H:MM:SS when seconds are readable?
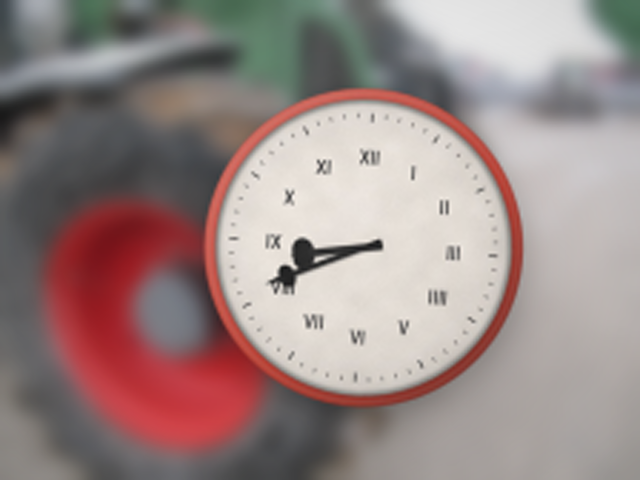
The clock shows **8:41**
